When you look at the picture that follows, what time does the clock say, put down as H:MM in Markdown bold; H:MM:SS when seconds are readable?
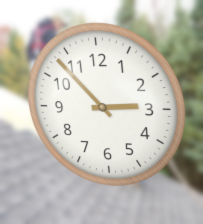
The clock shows **2:53**
